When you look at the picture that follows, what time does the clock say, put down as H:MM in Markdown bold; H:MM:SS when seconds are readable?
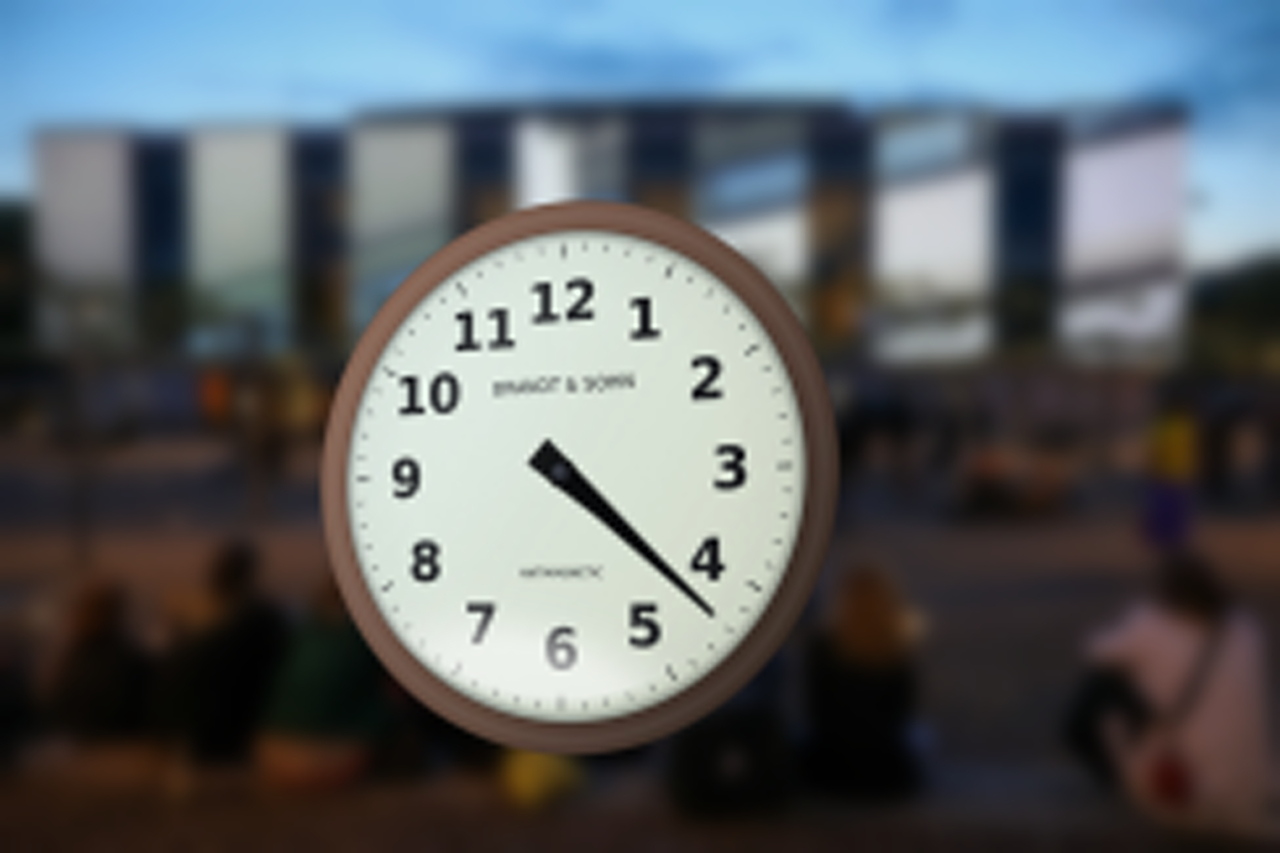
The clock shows **4:22**
